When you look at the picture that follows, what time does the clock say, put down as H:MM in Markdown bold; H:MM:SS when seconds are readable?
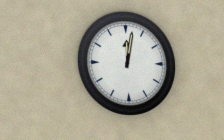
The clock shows **12:02**
